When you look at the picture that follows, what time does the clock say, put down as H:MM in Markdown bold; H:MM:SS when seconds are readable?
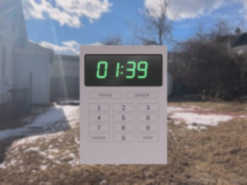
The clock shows **1:39**
